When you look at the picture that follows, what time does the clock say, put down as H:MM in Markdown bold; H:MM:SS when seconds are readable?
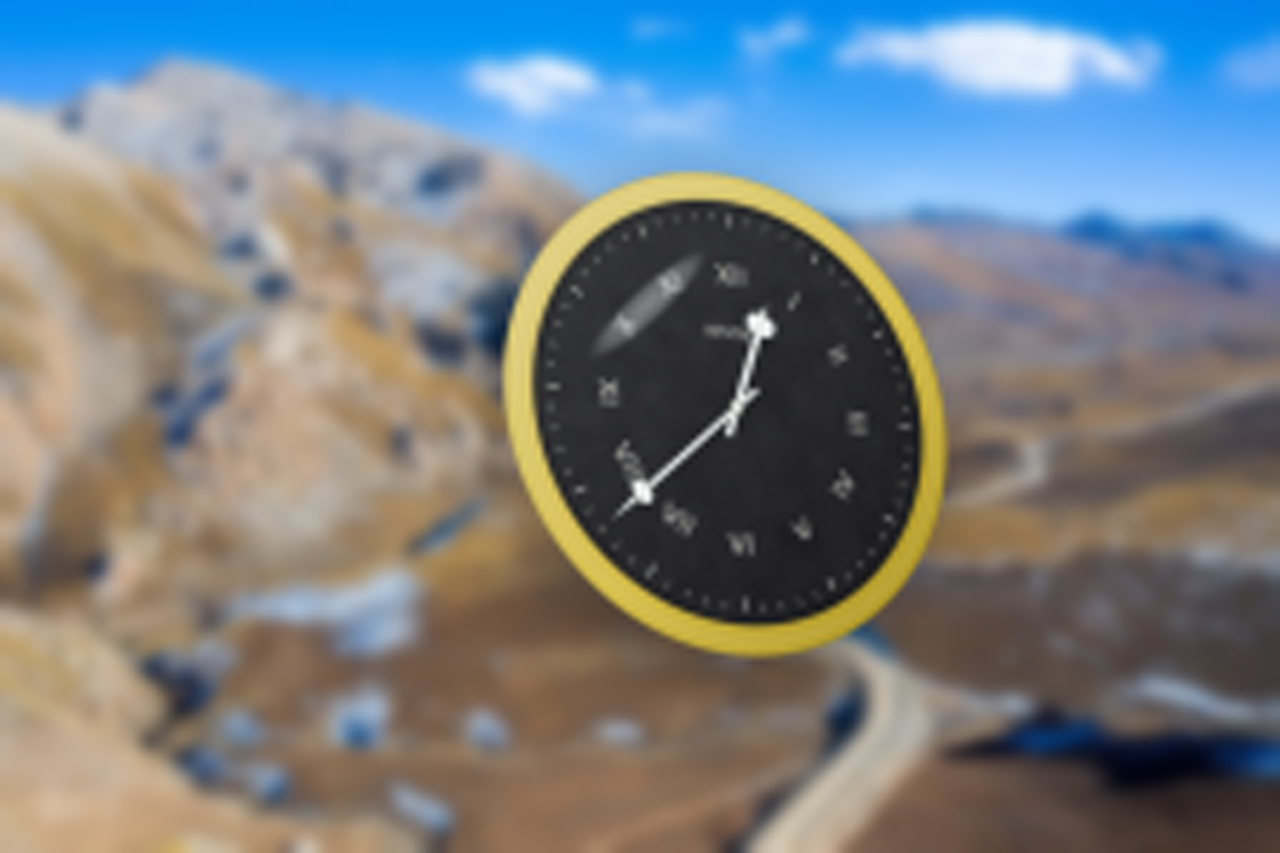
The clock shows **12:38**
